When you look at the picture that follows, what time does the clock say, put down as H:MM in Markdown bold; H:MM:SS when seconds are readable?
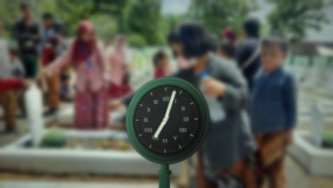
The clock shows **7:03**
